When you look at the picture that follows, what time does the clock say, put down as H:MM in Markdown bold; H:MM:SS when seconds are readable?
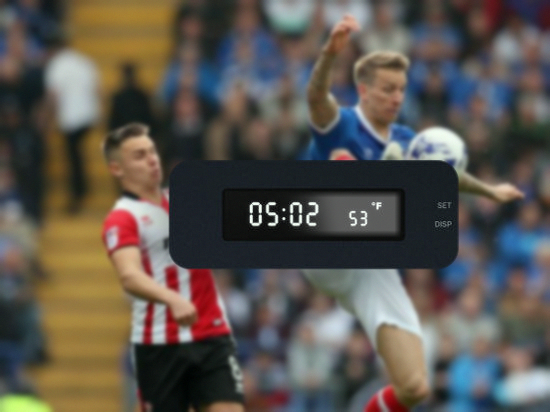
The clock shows **5:02**
